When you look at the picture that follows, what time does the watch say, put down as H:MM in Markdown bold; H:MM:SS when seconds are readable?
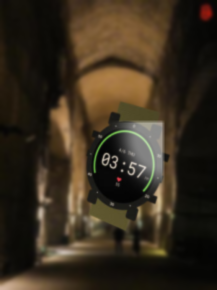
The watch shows **3:57**
